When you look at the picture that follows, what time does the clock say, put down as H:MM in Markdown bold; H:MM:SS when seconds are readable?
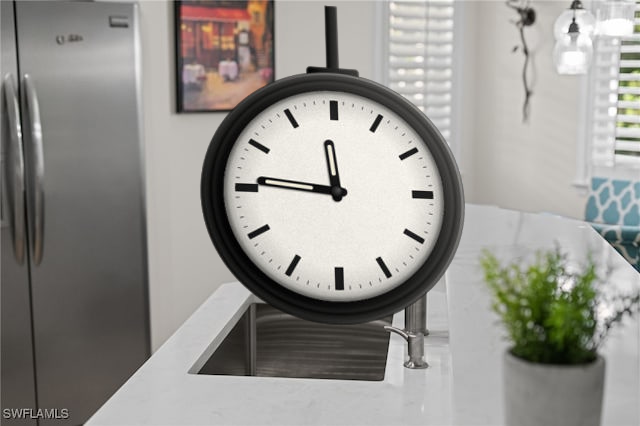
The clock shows **11:46**
